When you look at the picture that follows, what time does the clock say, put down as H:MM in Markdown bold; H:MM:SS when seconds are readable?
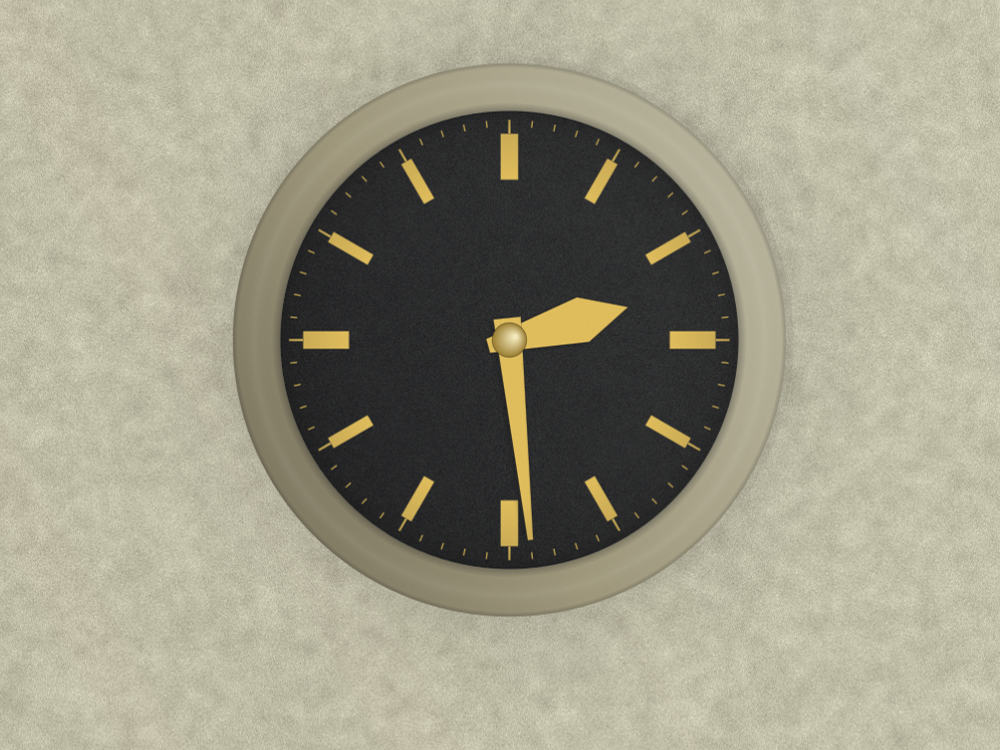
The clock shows **2:29**
